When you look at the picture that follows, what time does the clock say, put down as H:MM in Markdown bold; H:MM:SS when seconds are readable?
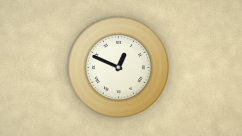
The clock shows **12:49**
